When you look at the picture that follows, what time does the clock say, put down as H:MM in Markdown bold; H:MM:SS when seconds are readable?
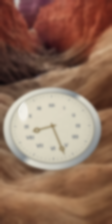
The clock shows **8:27**
